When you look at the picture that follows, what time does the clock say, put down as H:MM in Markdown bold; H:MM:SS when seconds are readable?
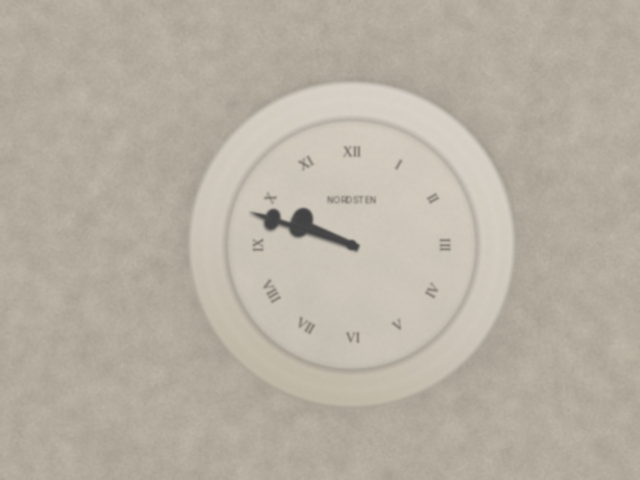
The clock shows **9:48**
